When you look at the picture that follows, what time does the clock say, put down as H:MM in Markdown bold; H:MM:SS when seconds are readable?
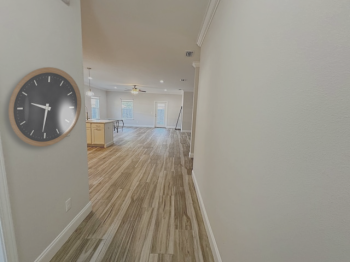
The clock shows **9:31**
